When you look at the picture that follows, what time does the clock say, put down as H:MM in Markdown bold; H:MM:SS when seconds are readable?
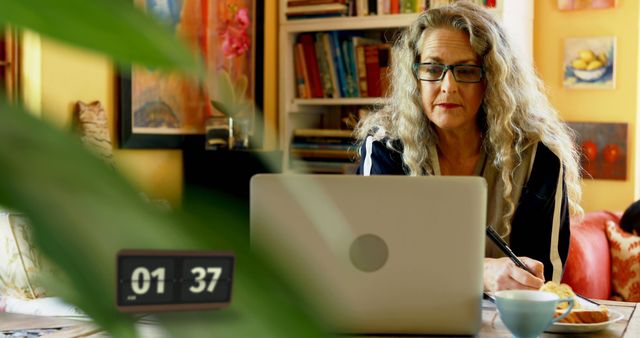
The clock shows **1:37**
